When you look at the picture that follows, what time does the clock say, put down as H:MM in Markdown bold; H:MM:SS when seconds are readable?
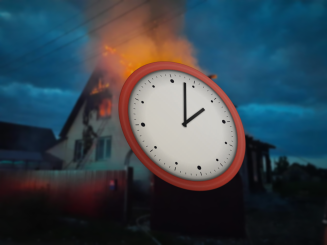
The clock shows **2:03**
